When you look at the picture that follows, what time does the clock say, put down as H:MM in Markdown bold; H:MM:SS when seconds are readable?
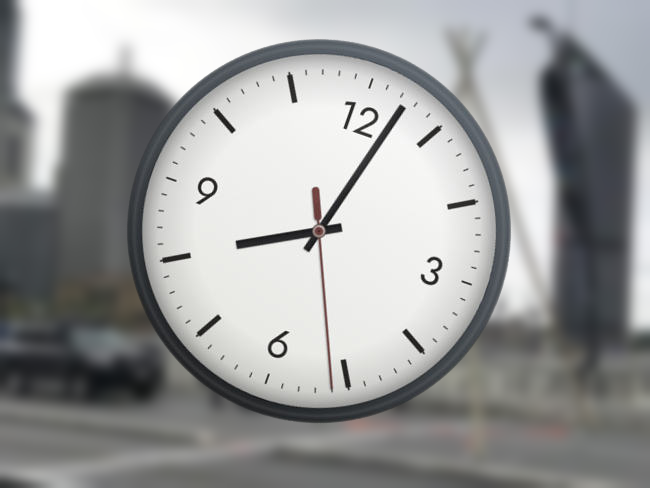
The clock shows **8:02:26**
